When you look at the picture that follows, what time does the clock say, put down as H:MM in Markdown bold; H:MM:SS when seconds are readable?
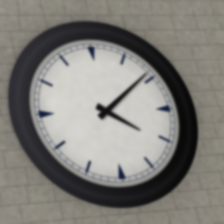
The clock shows **4:09**
